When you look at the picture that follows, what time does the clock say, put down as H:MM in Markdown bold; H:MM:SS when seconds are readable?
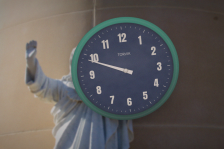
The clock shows **9:49**
